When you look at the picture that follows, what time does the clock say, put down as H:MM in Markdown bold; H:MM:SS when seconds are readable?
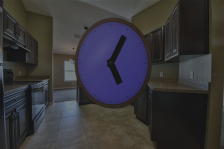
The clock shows **5:05**
